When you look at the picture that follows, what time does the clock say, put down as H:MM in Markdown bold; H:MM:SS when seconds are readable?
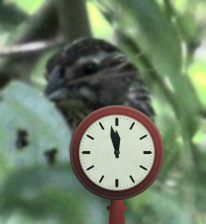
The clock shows **11:58**
